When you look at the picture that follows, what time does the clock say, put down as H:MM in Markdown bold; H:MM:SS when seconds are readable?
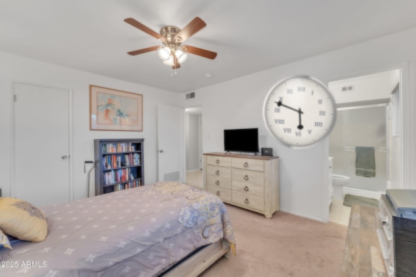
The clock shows **5:48**
